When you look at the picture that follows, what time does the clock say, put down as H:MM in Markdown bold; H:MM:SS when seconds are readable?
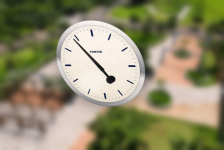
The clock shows **4:54**
